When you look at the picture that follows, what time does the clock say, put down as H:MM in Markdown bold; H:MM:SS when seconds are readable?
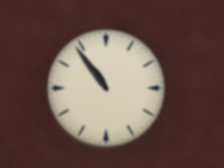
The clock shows **10:54**
